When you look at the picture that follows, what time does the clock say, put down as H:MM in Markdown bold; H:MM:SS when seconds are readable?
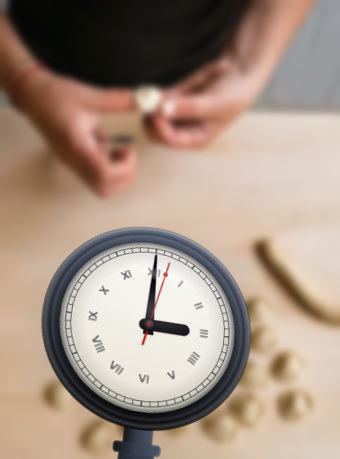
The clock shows **3:00:02**
